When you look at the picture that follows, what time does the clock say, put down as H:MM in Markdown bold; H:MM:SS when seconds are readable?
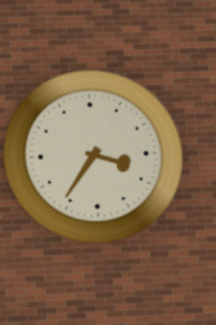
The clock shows **3:36**
